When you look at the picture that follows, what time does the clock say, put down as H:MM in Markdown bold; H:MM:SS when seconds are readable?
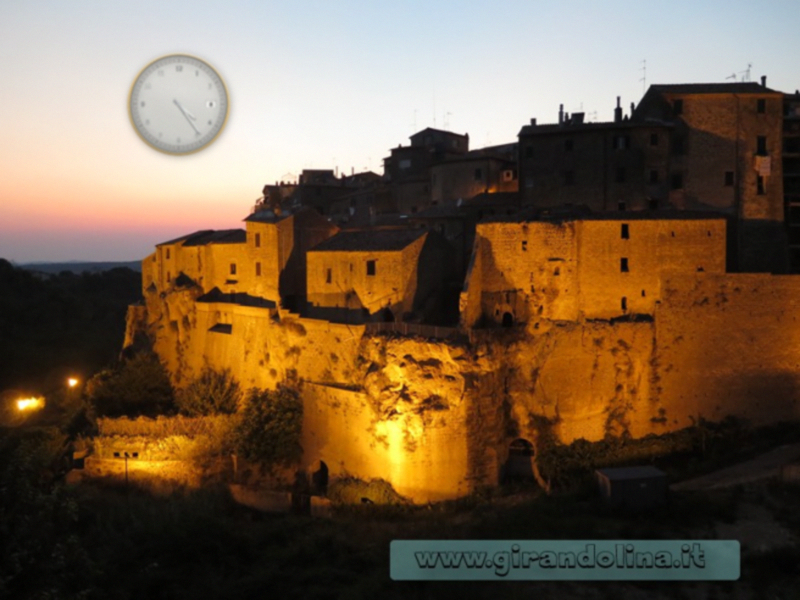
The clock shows **4:24**
